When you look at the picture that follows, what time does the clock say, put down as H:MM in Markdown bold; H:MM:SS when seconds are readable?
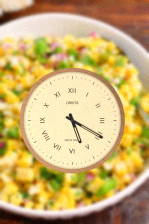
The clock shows **5:20**
